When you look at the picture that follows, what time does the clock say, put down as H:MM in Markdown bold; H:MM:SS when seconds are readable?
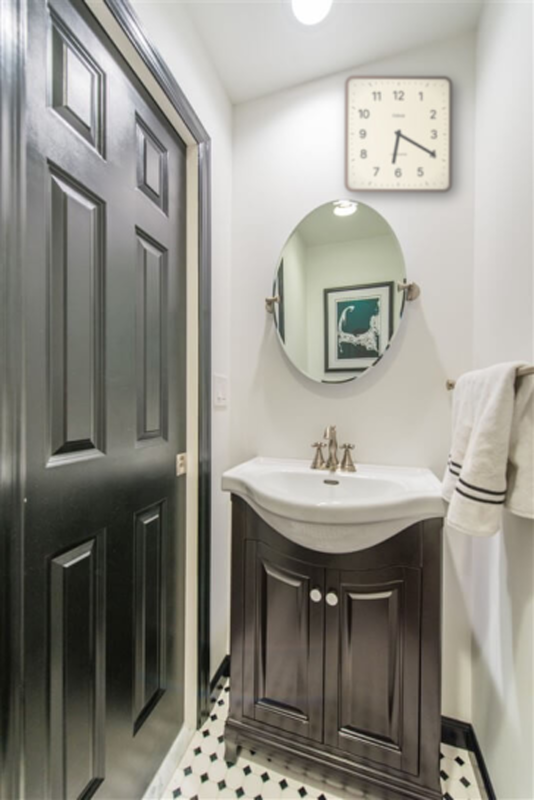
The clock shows **6:20**
